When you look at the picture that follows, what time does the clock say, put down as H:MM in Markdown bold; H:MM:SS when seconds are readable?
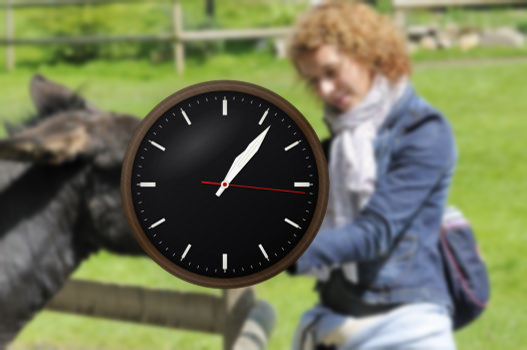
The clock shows **1:06:16**
